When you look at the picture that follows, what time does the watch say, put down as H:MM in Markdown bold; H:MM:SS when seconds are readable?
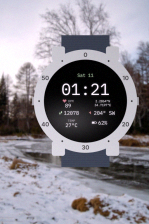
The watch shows **1:21**
